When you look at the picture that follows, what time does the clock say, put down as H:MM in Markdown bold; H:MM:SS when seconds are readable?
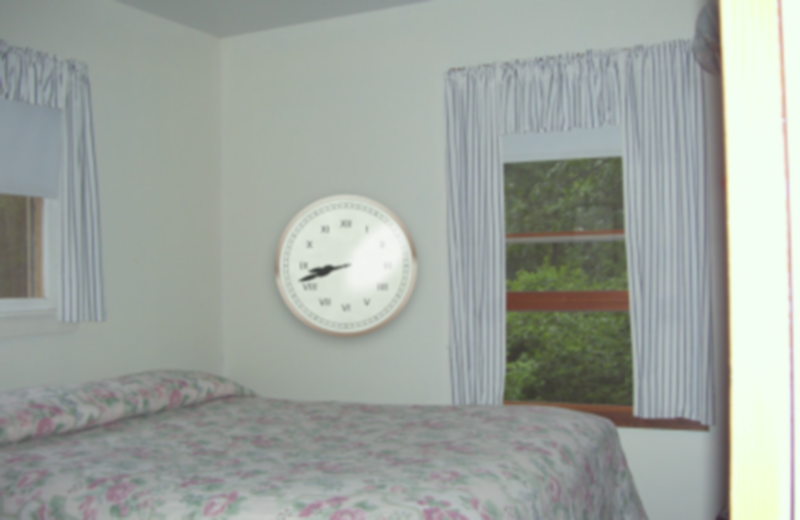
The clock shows **8:42**
